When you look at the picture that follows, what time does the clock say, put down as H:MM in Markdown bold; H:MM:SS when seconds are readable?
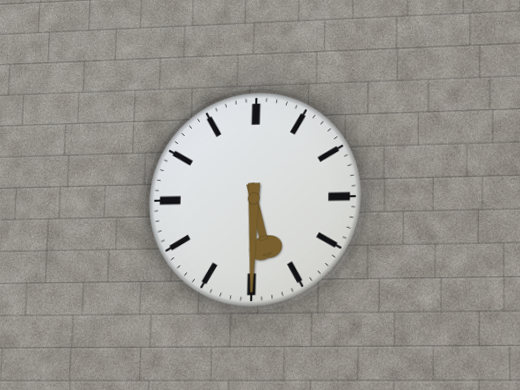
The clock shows **5:30**
